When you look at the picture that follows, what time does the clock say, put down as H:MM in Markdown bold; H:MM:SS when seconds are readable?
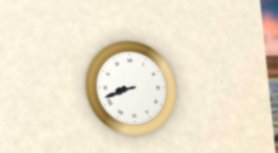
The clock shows **8:42**
